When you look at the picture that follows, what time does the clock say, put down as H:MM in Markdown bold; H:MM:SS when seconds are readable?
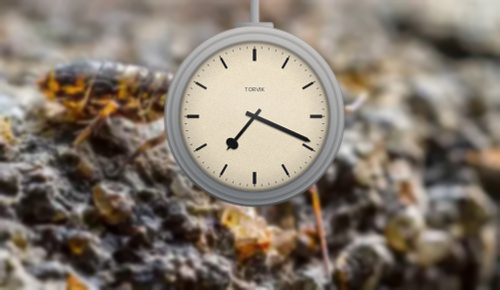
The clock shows **7:19**
